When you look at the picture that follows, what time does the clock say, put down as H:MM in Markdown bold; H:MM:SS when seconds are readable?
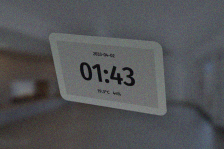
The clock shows **1:43**
